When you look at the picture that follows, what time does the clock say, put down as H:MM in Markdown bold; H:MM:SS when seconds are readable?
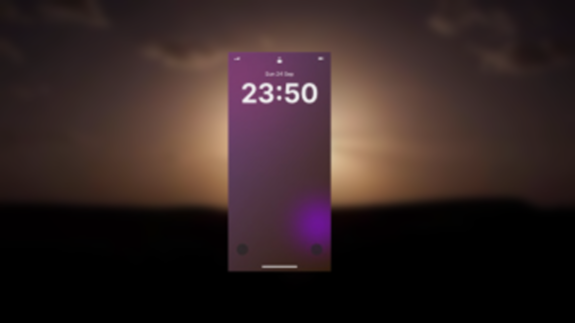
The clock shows **23:50**
